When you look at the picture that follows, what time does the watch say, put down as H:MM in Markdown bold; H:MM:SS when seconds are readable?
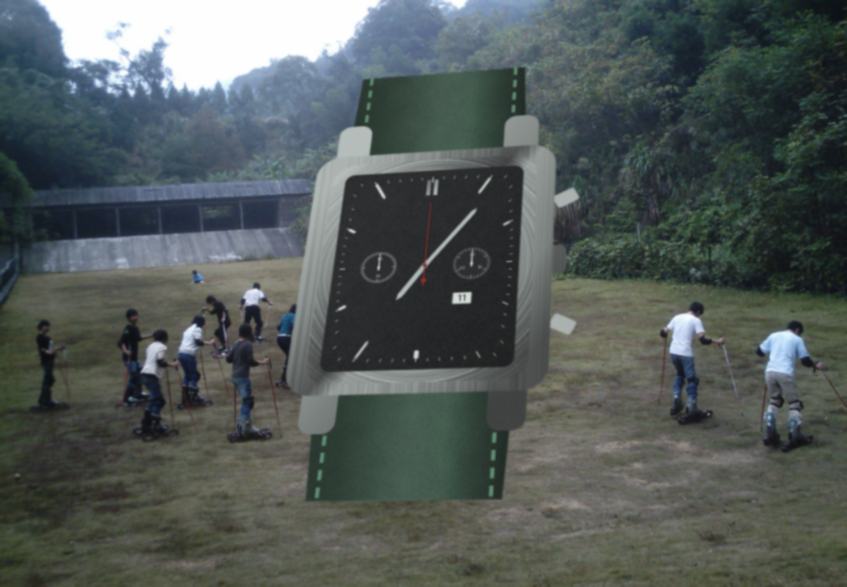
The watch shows **7:06**
